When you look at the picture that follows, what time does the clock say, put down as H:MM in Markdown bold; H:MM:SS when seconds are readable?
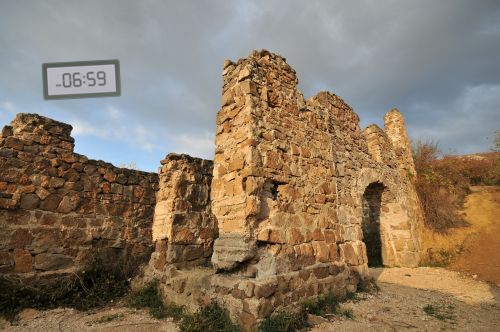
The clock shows **6:59**
